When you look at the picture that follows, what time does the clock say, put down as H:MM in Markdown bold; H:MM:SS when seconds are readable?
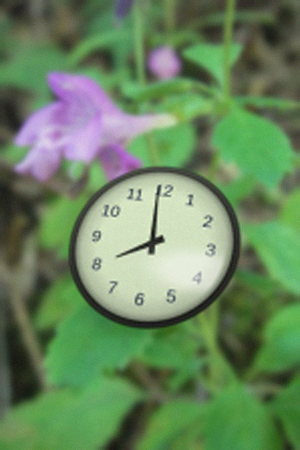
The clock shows **7:59**
